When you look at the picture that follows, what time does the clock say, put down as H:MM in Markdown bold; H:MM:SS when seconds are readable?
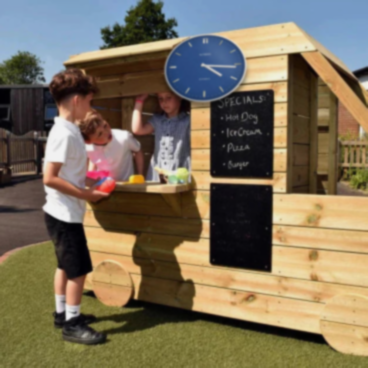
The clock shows **4:16**
